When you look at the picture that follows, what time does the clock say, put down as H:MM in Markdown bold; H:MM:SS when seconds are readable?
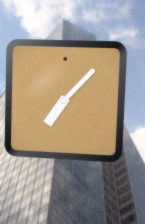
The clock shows **7:07**
